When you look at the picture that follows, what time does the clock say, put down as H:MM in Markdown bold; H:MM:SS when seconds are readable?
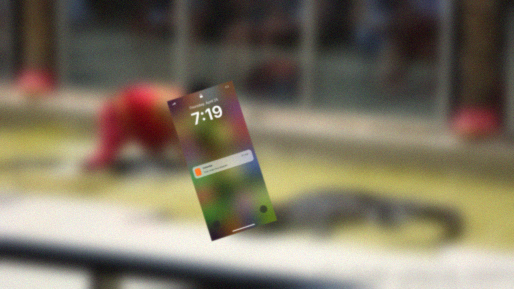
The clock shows **7:19**
